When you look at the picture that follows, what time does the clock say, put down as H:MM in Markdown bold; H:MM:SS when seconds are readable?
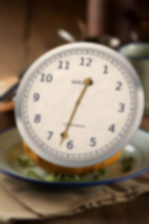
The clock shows **12:32**
